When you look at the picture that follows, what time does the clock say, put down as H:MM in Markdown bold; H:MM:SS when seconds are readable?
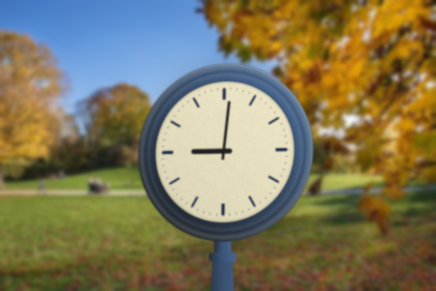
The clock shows **9:01**
